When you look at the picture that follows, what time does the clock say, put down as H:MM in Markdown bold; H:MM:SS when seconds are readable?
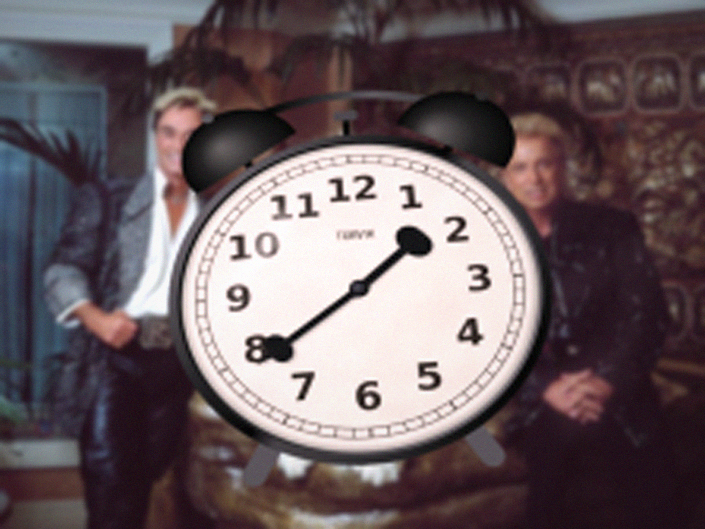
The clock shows **1:39**
